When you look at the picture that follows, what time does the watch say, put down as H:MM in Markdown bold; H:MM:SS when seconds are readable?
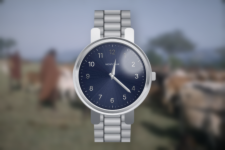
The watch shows **12:22**
